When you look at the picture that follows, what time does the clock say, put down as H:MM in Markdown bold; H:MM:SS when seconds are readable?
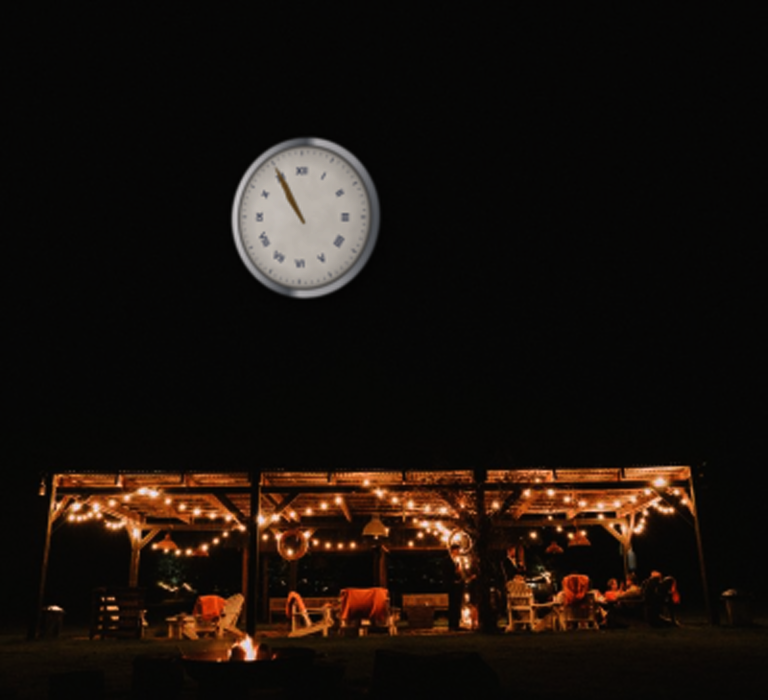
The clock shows **10:55**
